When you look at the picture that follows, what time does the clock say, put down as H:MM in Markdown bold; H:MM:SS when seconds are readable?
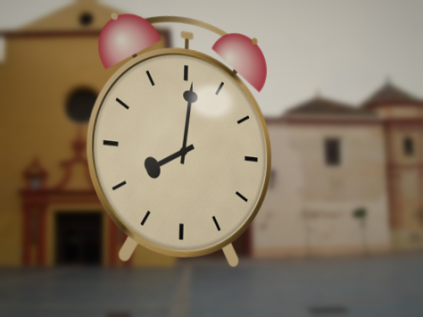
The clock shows **8:01**
